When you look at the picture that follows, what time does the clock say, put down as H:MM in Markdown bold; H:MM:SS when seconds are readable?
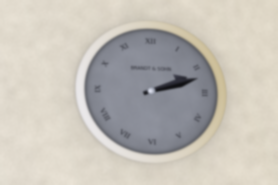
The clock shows **2:12**
